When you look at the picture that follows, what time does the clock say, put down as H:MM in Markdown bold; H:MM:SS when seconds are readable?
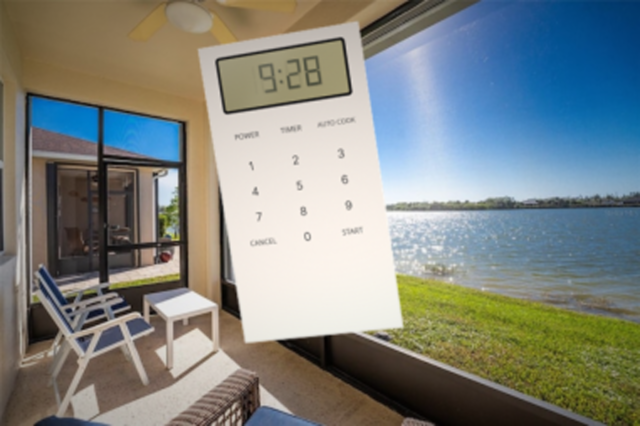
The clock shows **9:28**
